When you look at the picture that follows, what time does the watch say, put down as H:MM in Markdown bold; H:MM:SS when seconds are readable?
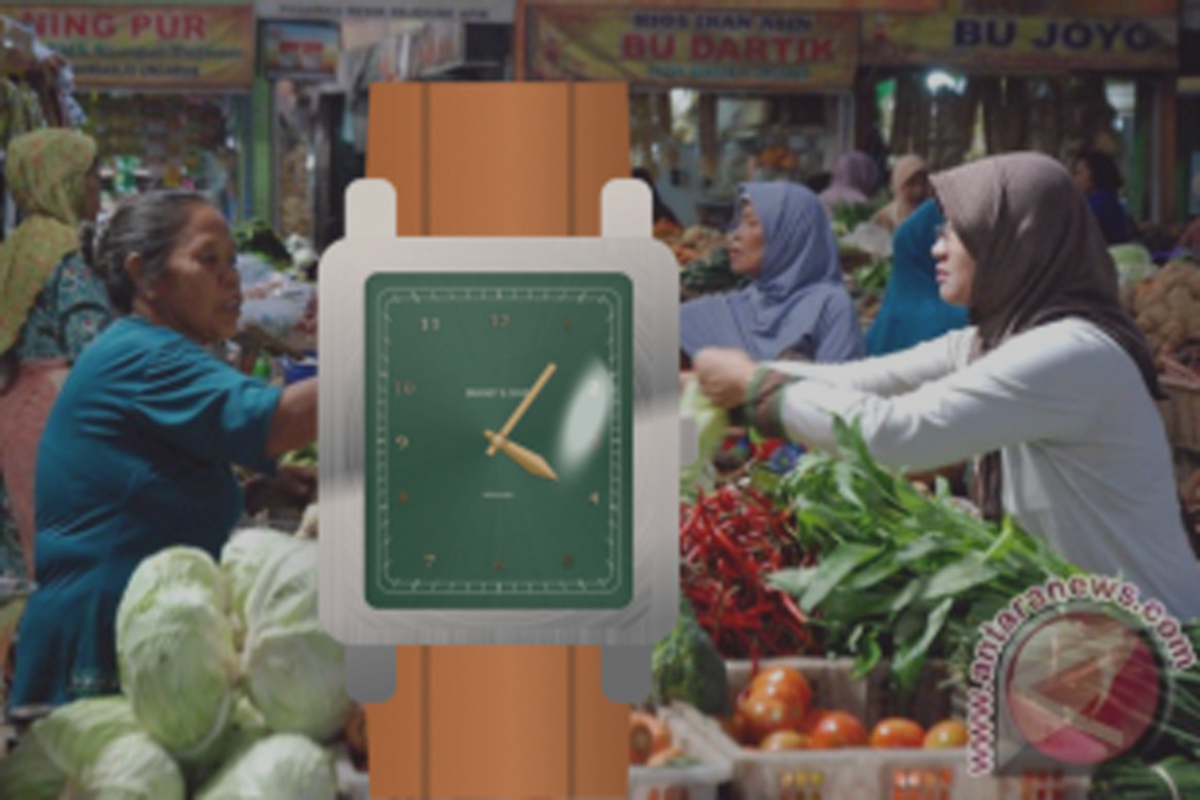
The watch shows **4:06**
